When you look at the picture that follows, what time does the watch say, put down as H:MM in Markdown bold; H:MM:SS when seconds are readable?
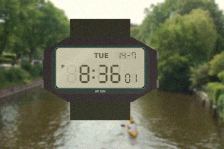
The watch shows **8:36:01**
